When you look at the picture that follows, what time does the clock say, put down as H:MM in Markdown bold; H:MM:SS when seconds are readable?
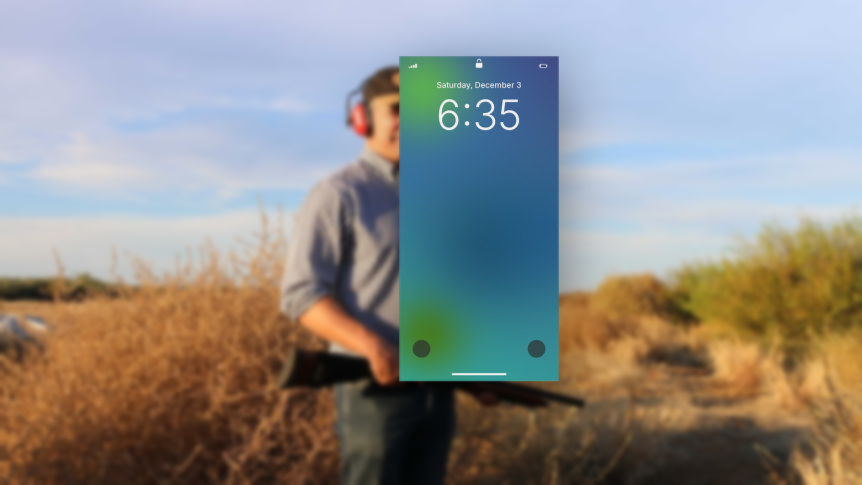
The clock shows **6:35**
